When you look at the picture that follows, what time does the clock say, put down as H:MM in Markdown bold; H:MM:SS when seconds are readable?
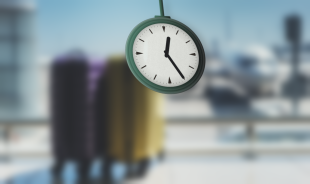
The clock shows **12:25**
